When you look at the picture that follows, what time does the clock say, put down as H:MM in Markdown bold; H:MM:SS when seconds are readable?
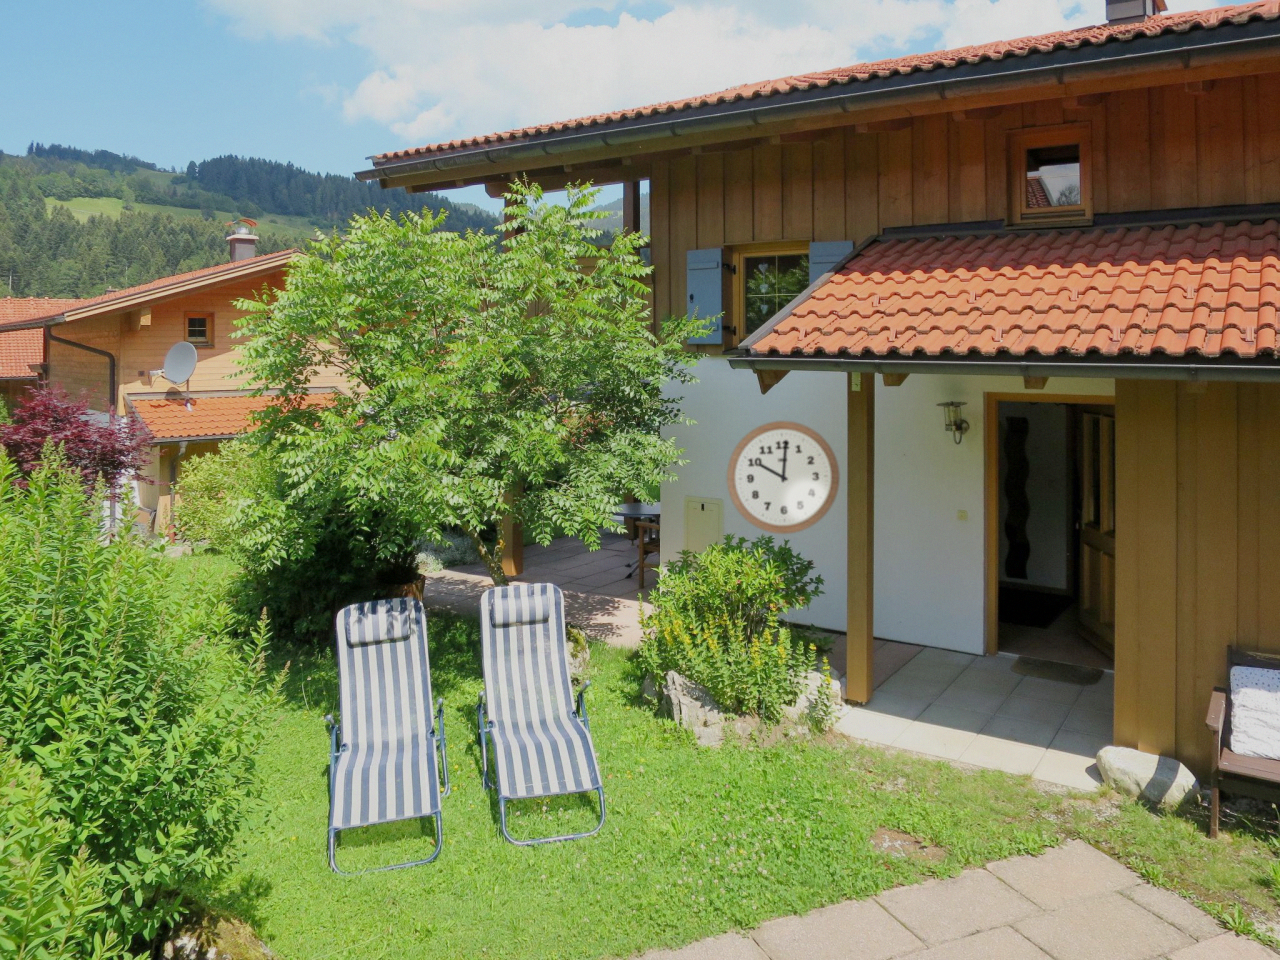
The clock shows **10:01**
